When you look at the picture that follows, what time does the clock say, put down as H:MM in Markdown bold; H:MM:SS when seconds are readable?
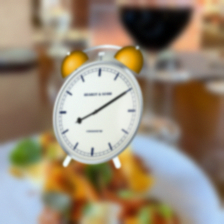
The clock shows **8:10**
